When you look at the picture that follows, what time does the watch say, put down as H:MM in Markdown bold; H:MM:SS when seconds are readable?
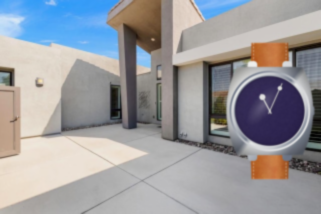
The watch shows **11:04**
